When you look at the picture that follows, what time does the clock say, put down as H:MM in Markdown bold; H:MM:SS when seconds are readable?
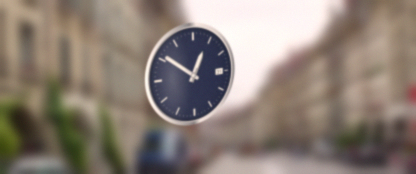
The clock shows **12:51**
